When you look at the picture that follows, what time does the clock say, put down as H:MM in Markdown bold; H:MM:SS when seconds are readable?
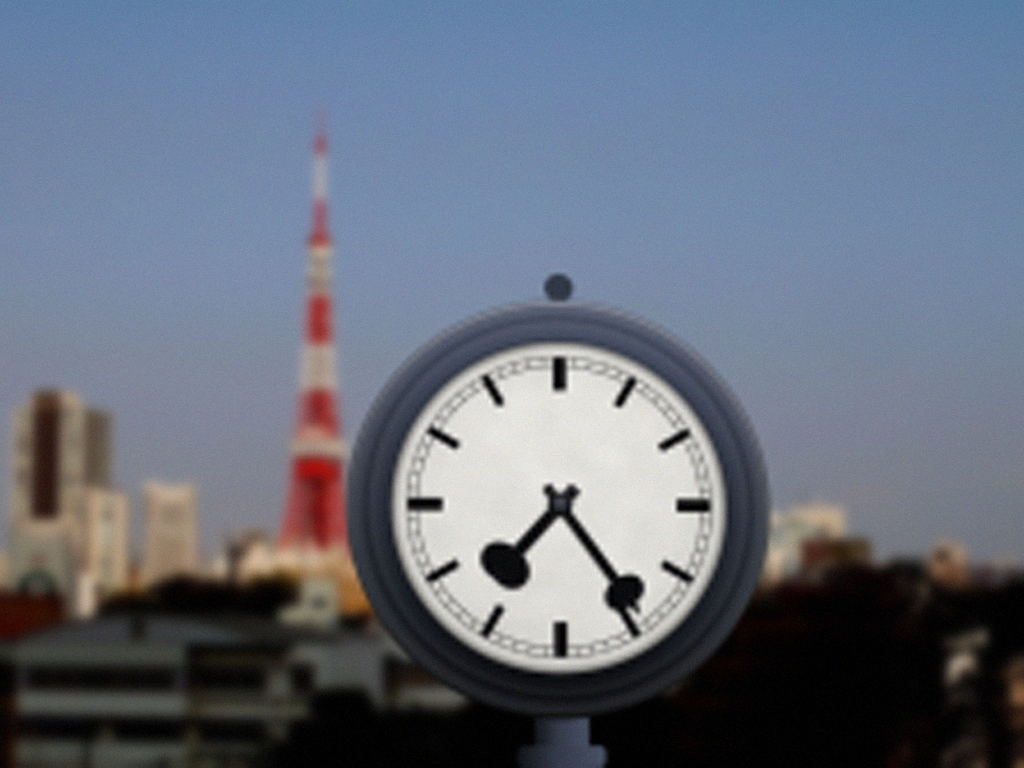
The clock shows **7:24**
